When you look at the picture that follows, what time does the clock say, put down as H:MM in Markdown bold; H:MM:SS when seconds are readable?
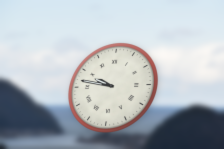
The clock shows **9:47**
